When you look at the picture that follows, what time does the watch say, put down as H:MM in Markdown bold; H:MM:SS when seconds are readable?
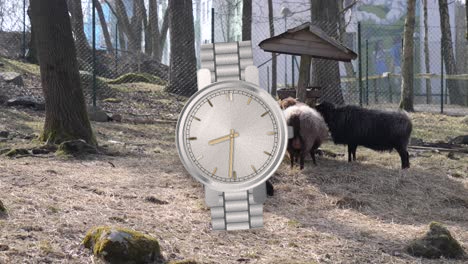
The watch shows **8:31**
